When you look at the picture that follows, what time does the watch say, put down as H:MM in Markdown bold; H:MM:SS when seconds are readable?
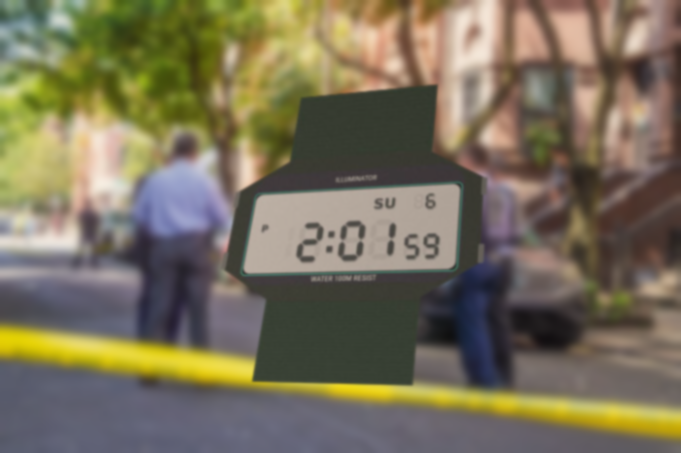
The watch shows **2:01:59**
